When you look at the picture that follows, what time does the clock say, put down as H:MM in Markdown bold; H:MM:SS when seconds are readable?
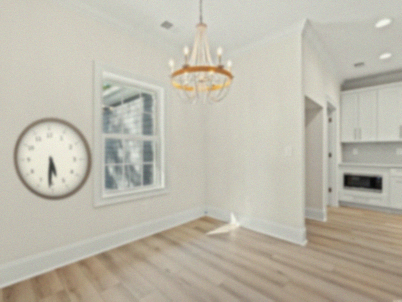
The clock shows **5:31**
